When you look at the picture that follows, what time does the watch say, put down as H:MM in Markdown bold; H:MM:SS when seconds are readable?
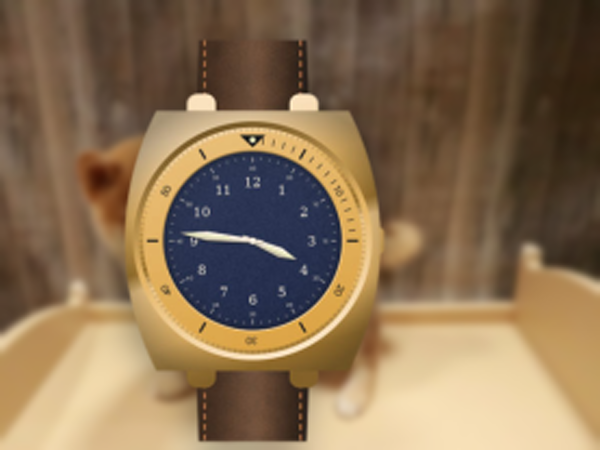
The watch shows **3:46**
